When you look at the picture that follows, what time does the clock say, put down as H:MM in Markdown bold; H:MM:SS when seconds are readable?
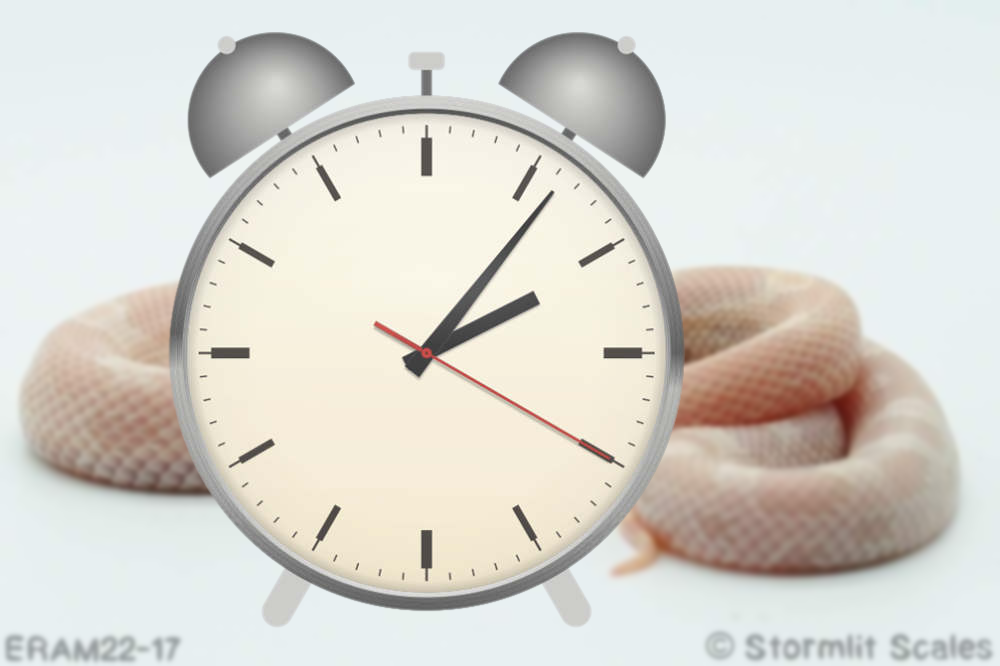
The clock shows **2:06:20**
